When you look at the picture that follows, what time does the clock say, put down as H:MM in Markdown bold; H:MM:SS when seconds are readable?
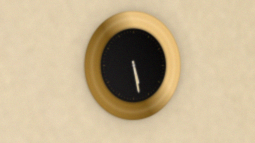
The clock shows **5:28**
